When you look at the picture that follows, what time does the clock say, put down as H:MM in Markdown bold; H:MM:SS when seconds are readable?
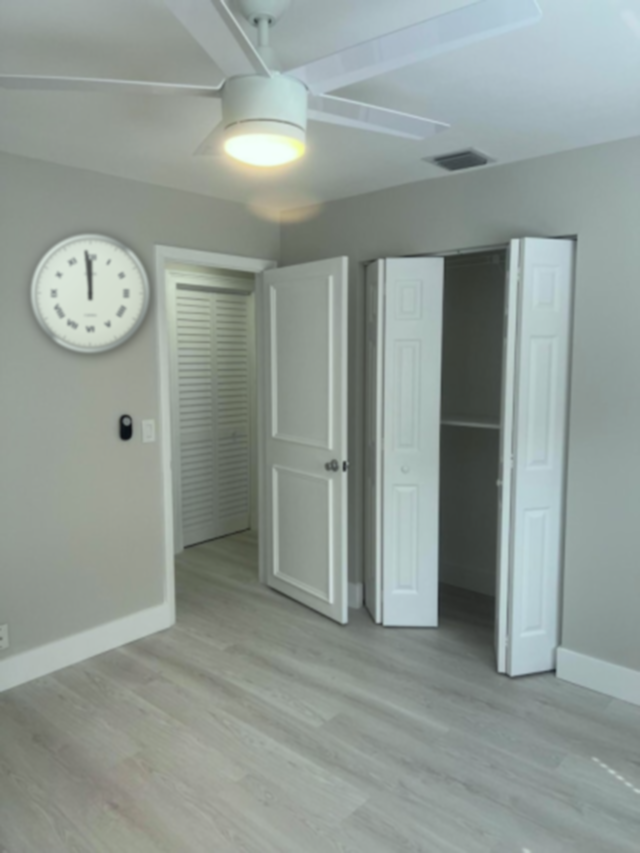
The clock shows **11:59**
